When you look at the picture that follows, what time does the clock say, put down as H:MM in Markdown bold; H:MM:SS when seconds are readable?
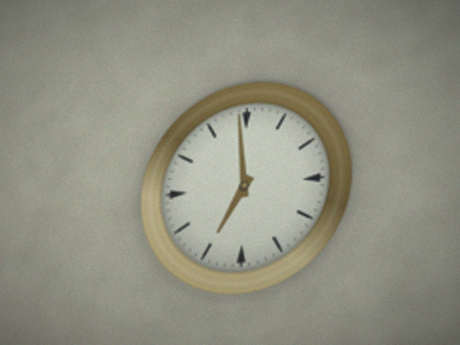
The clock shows **6:59**
